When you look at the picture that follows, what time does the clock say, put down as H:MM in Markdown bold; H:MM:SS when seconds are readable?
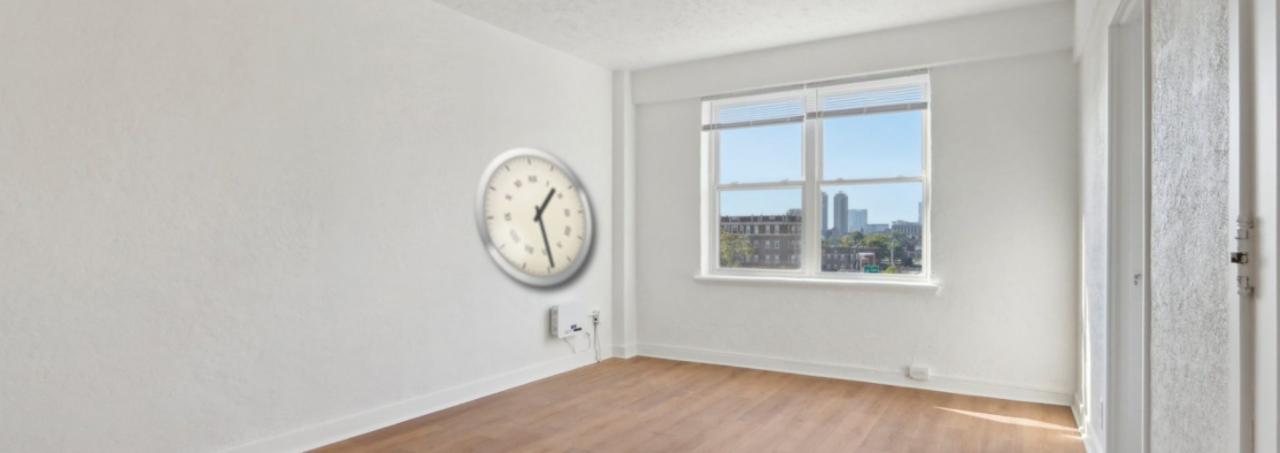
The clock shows **1:29**
